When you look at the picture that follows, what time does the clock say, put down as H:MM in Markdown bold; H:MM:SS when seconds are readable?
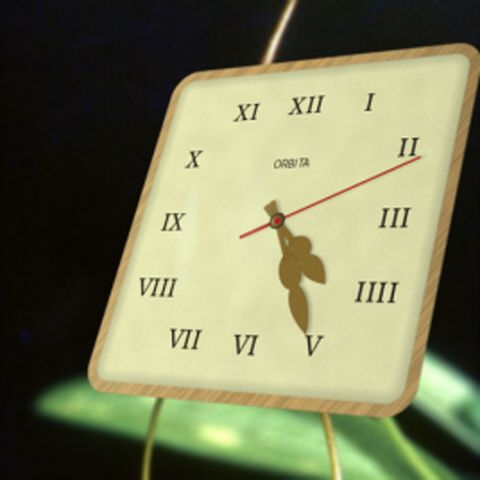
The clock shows **4:25:11**
